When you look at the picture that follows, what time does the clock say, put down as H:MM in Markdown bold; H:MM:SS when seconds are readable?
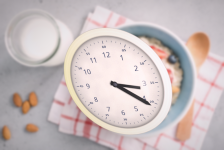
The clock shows **3:21**
